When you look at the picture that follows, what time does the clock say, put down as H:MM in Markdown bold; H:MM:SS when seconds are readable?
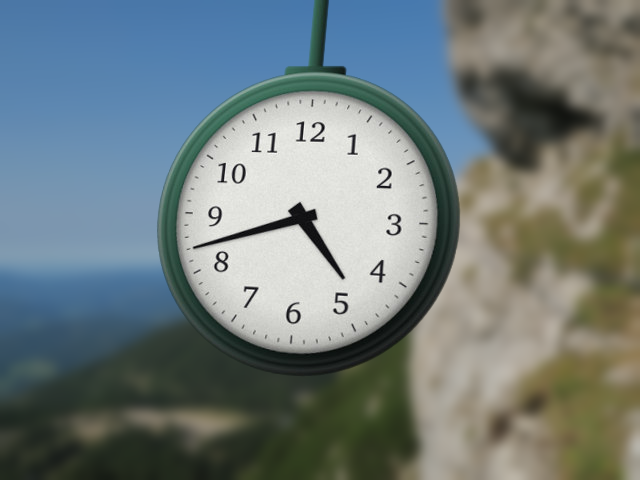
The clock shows **4:42**
